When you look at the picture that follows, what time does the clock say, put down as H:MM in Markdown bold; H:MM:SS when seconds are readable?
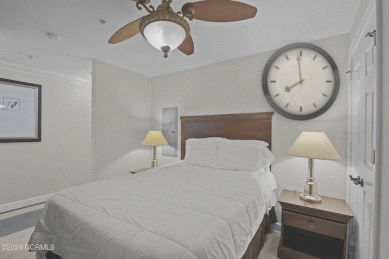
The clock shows **7:59**
